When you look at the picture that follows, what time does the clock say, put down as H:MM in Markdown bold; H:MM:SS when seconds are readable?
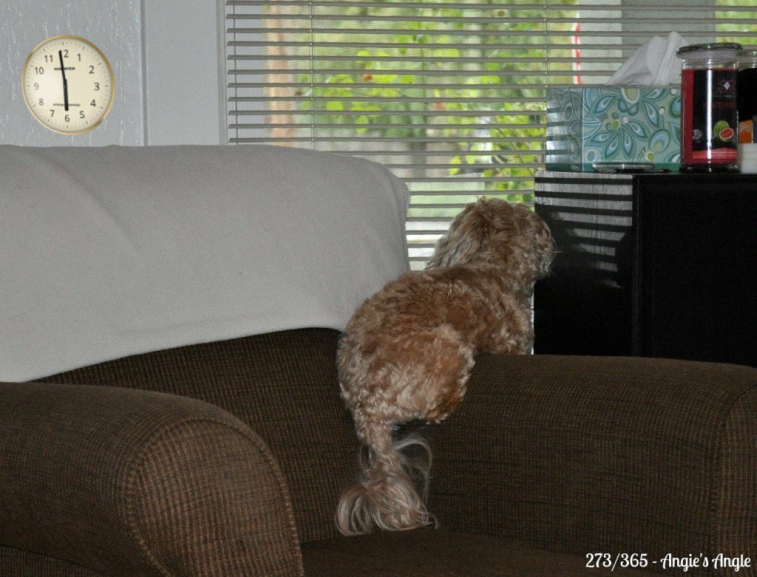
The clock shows **5:59**
